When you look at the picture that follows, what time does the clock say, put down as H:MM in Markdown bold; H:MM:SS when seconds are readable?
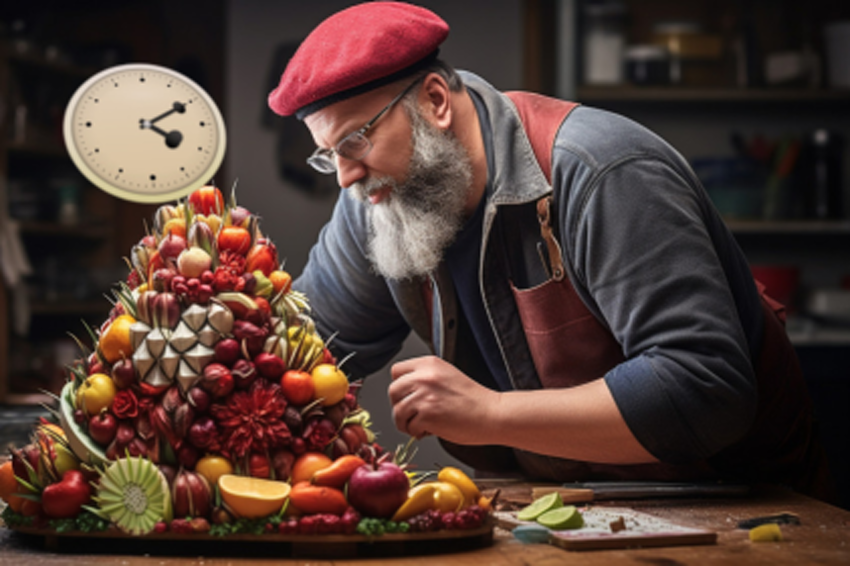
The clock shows **4:10**
